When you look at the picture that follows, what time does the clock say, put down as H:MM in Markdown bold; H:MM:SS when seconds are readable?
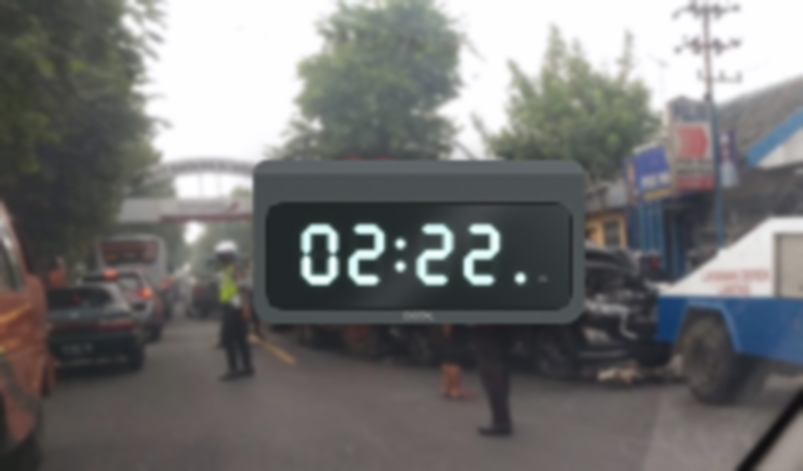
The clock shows **2:22**
